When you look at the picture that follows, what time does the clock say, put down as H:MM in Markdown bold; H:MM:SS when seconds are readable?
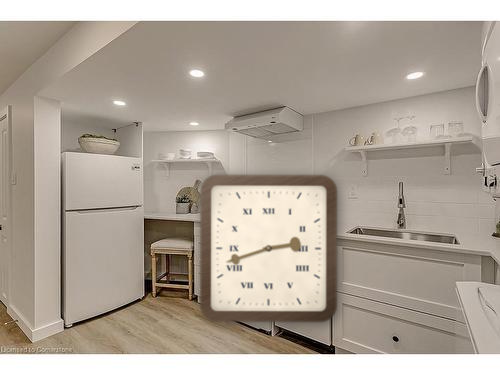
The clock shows **2:42**
